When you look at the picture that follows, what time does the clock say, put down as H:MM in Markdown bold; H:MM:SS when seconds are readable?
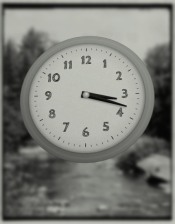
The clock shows **3:18**
